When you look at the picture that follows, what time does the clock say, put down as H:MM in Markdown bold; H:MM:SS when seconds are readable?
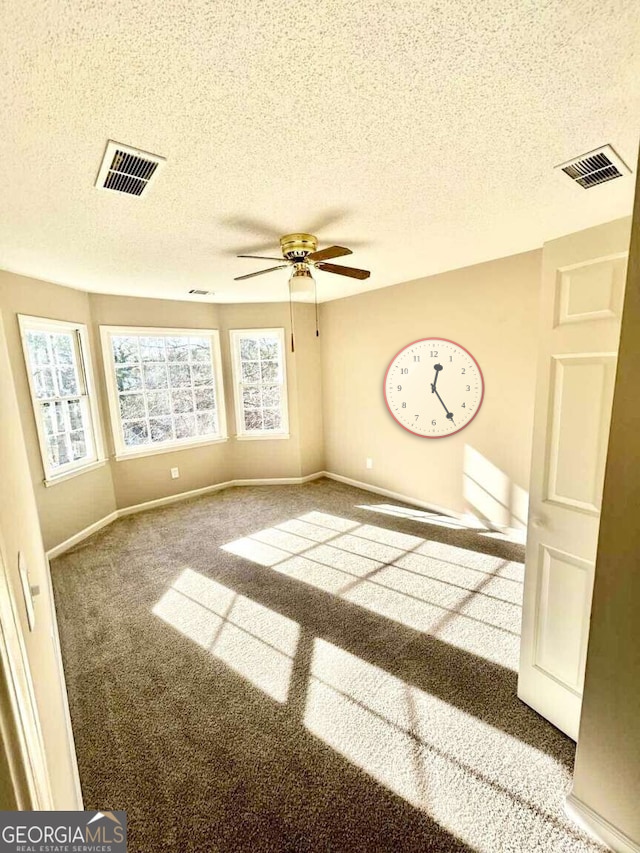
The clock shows **12:25**
